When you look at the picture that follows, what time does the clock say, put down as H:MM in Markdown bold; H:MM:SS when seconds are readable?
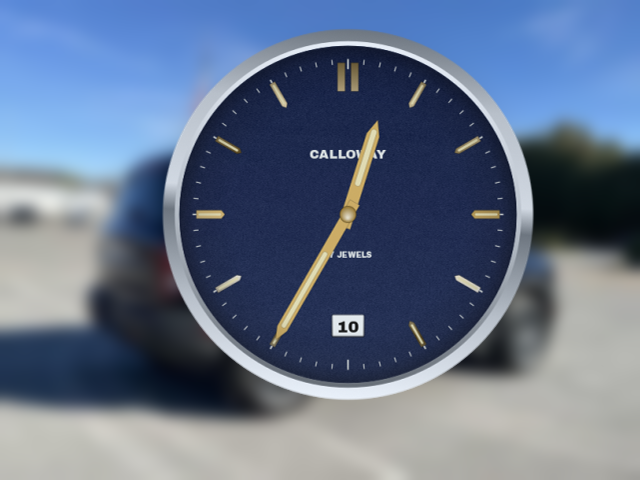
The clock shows **12:35**
